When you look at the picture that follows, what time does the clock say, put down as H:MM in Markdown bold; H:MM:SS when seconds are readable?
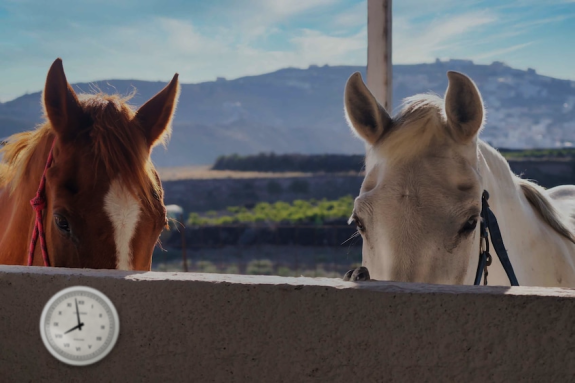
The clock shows **7:58**
